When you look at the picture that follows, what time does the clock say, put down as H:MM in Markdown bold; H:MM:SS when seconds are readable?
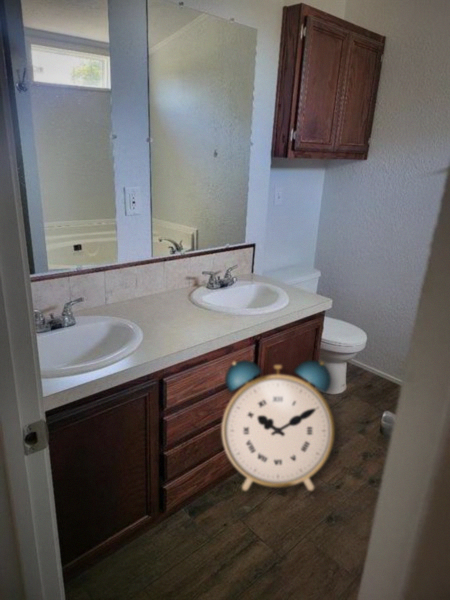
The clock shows **10:10**
